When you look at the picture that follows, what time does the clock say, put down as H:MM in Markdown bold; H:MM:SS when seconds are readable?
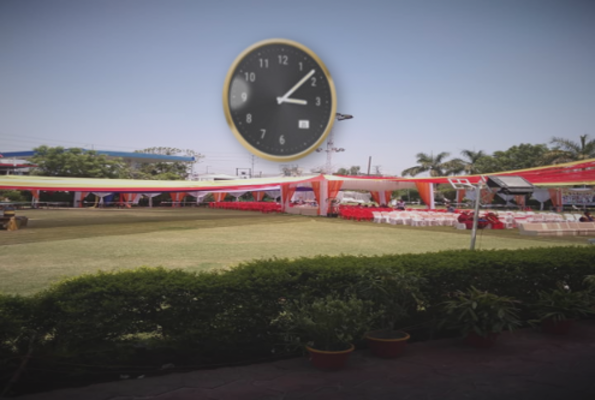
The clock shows **3:08**
